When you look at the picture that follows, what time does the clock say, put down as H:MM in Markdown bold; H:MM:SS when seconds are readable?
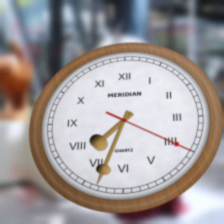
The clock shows **7:33:20**
